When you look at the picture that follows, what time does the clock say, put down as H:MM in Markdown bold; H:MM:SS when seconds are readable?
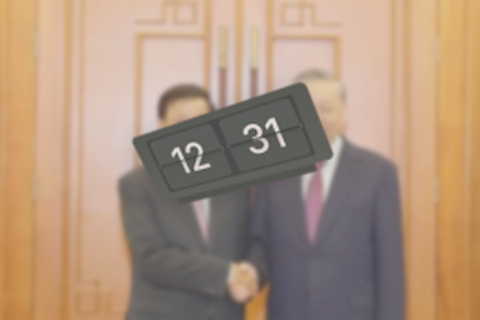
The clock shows **12:31**
